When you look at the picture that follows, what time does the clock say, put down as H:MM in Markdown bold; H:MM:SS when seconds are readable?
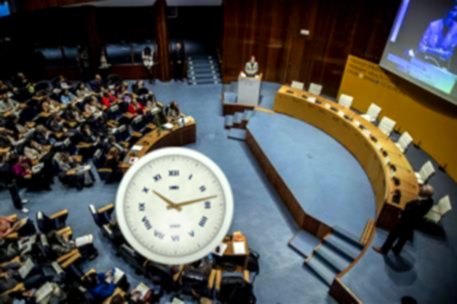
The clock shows **10:13**
